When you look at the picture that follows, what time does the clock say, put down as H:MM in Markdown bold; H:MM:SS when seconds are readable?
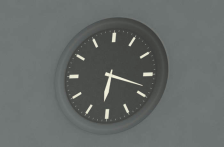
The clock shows **6:18**
